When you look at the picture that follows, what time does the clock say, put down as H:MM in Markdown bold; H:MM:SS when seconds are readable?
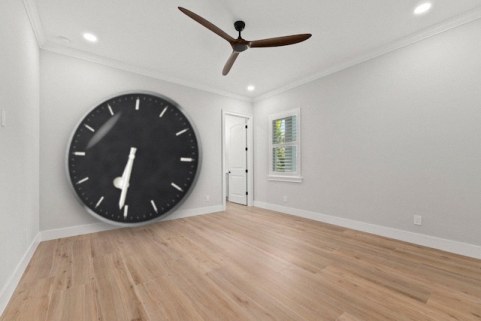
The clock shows **6:31**
